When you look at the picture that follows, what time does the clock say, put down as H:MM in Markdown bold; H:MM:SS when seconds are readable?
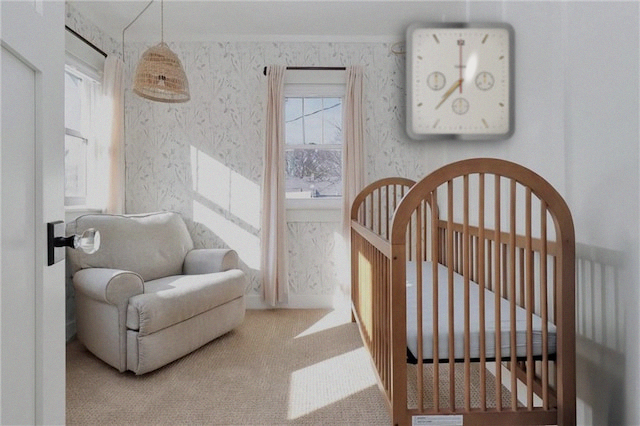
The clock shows **7:37**
